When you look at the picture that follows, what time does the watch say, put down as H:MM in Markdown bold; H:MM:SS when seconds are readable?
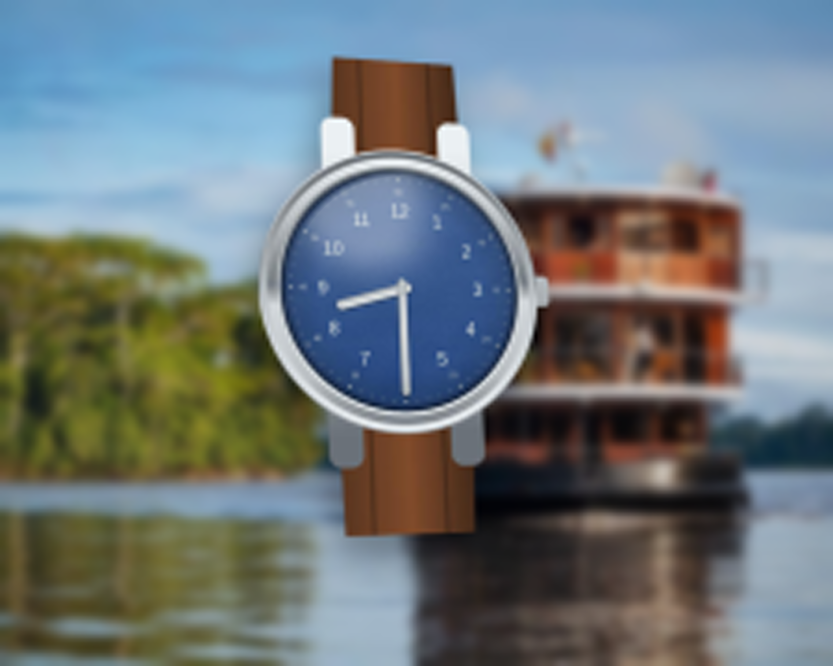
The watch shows **8:30**
